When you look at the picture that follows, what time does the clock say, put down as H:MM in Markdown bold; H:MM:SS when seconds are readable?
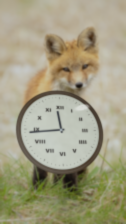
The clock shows **11:44**
